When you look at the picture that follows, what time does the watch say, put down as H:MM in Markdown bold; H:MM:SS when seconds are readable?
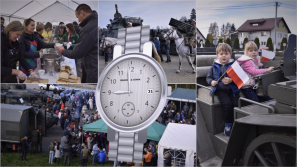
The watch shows **8:59**
